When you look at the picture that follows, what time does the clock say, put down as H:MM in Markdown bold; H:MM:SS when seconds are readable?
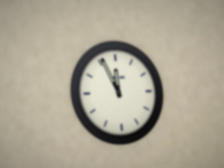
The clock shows **11:56**
